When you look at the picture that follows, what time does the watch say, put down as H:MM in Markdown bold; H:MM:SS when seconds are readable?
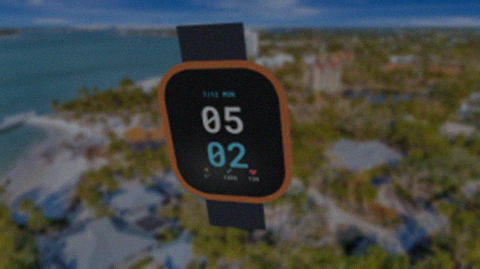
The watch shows **5:02**
